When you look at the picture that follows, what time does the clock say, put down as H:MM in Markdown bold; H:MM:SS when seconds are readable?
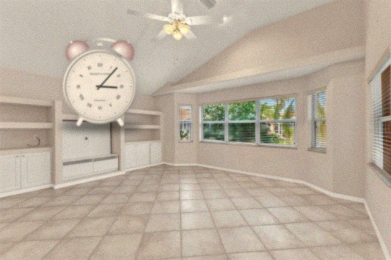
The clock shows **3:07**
